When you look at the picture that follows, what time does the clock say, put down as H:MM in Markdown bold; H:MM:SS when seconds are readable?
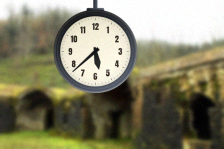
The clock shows **5:38**
